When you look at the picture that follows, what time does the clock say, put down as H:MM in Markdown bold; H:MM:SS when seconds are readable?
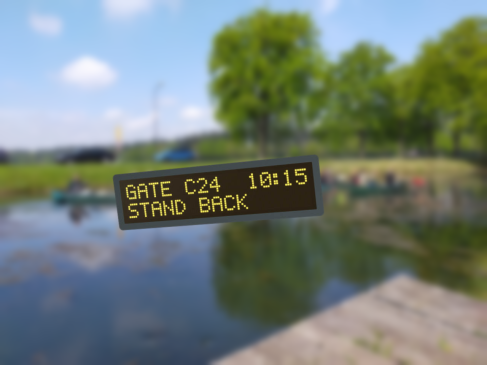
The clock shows **10:15**
